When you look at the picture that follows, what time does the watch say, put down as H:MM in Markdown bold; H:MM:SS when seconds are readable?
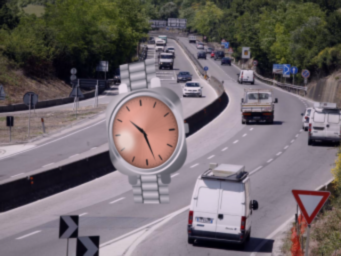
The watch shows **10:27**
